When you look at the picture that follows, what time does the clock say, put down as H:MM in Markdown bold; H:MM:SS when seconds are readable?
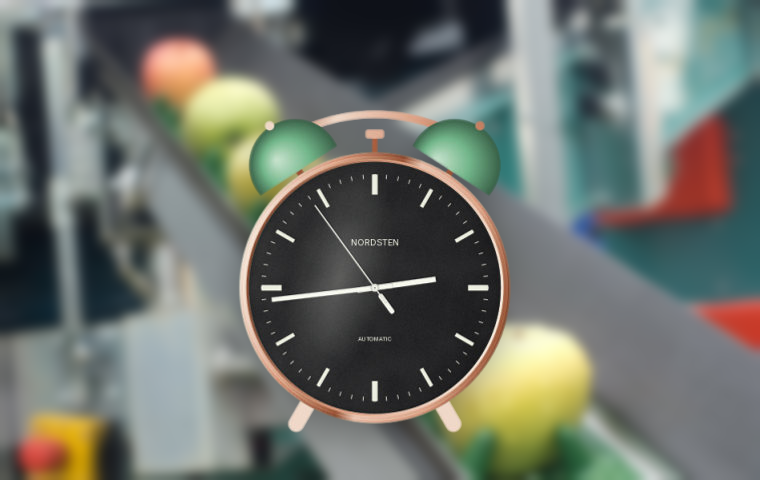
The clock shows **2:43:54**
